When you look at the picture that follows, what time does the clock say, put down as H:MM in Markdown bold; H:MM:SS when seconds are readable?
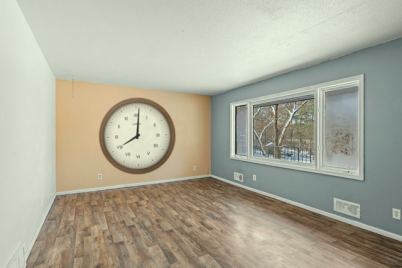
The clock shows **8:01**
